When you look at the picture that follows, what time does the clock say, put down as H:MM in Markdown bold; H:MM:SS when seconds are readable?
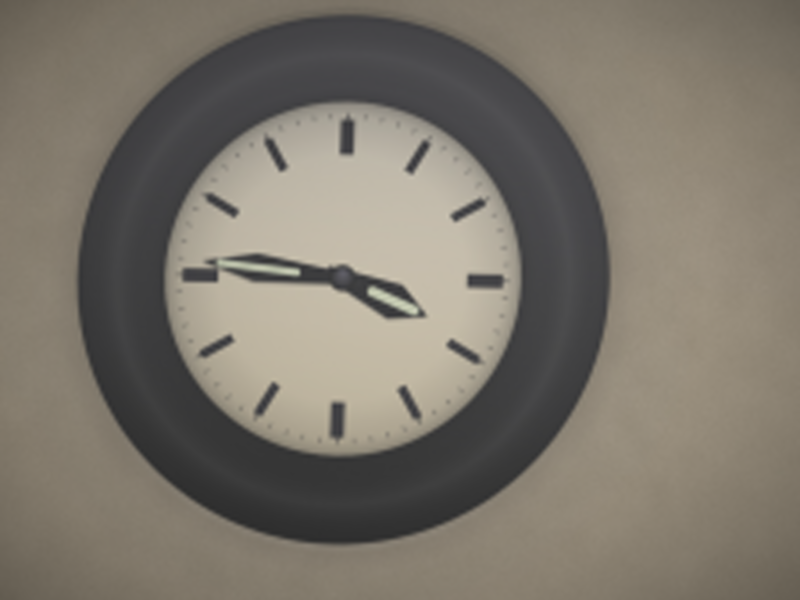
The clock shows **3:46**
